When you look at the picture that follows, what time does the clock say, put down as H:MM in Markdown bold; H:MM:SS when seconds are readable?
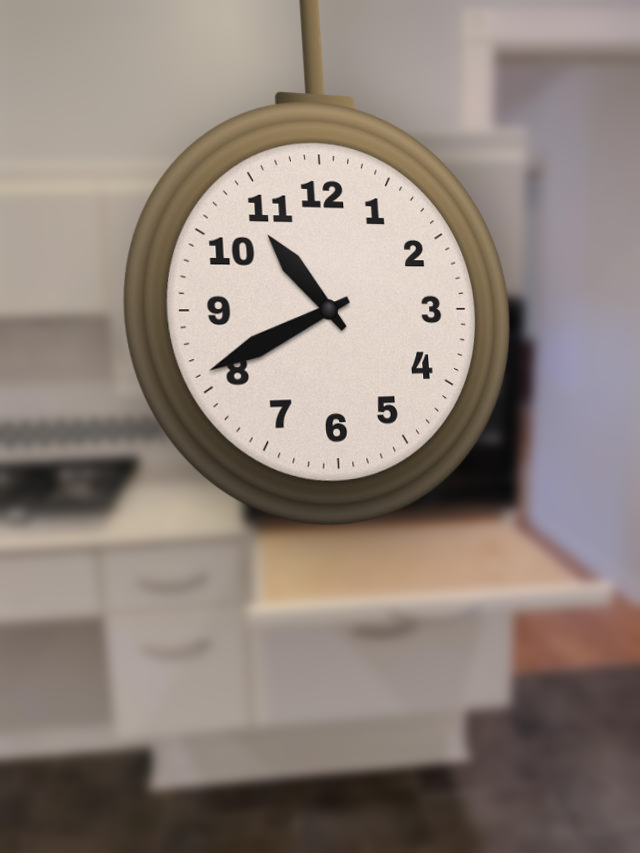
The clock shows **10:41**
